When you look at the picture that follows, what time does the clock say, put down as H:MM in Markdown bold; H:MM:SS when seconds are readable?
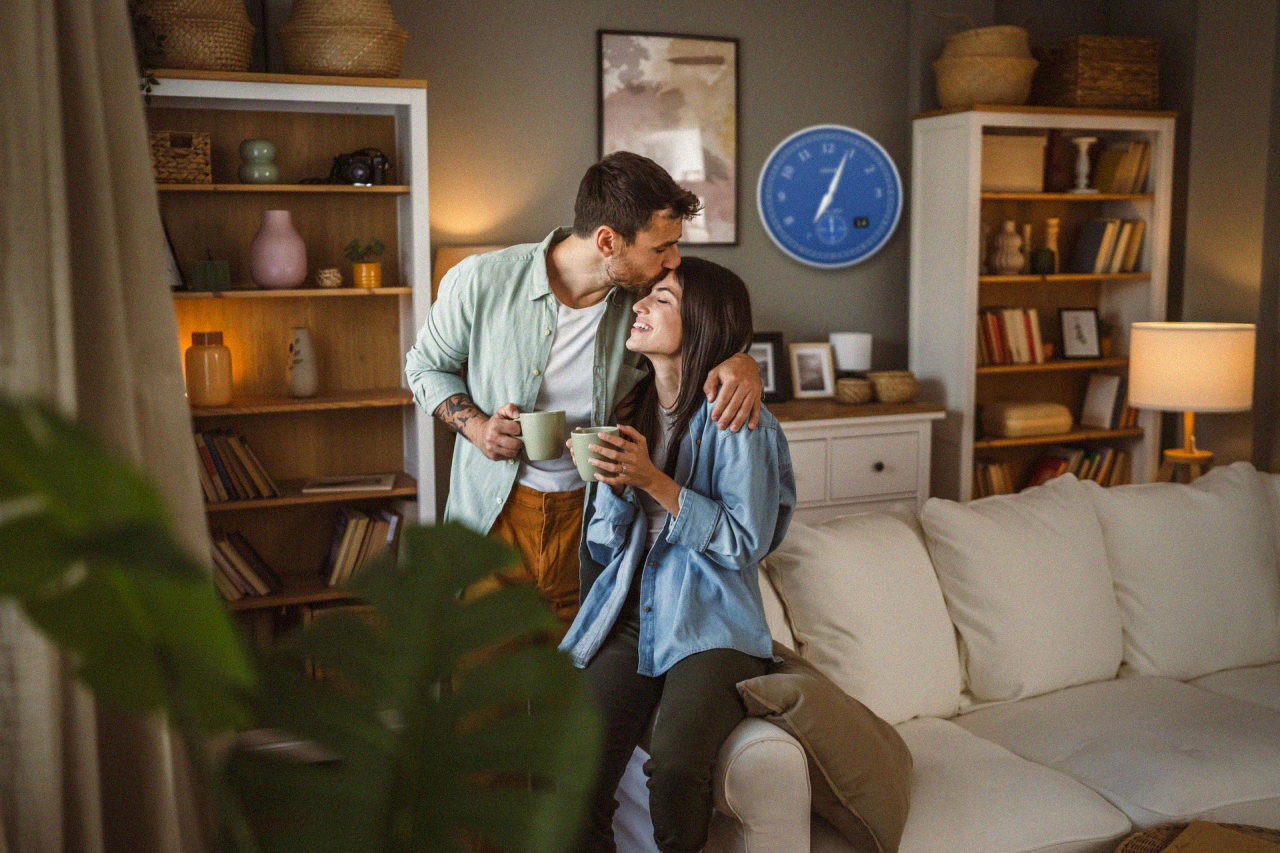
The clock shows **7:04**
